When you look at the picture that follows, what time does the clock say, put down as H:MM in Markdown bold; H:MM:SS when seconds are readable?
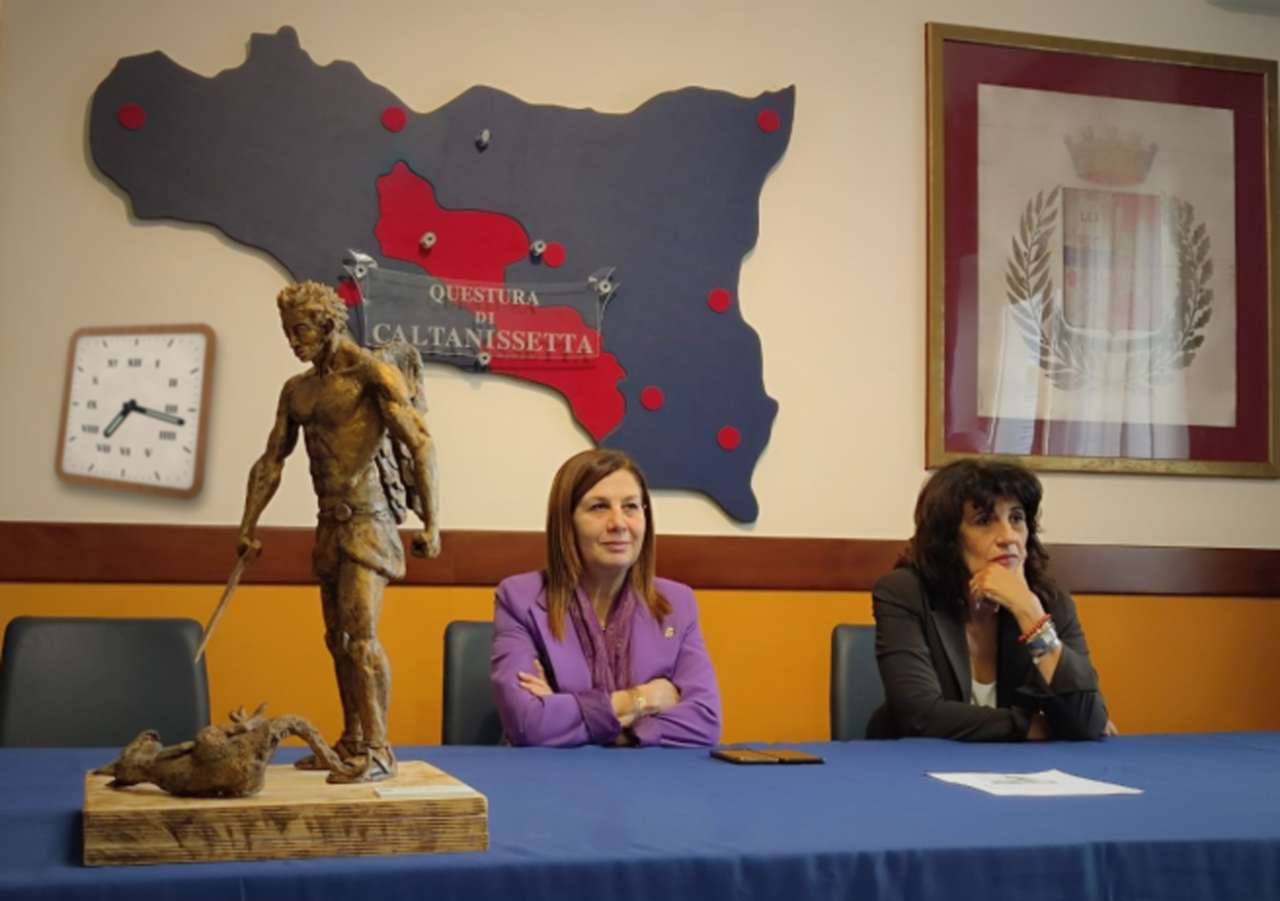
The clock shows **7:17**
